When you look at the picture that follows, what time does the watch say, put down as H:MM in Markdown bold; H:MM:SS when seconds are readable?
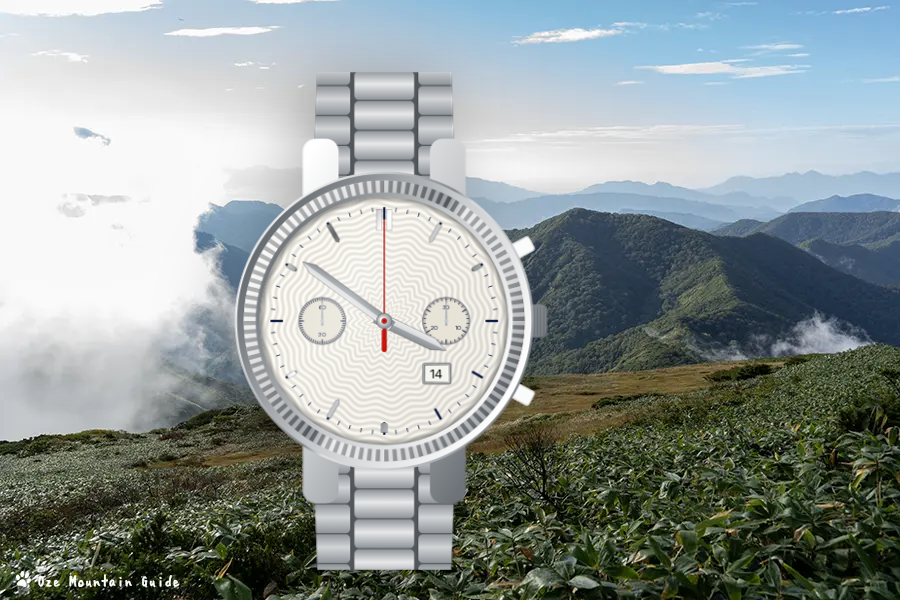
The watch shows **3:51**
